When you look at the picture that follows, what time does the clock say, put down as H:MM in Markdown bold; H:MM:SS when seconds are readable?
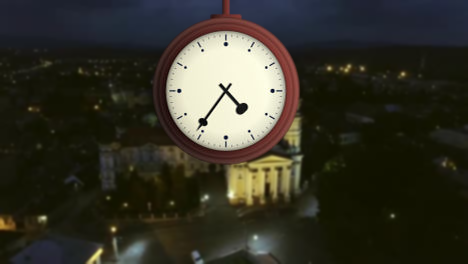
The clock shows **4:36**
